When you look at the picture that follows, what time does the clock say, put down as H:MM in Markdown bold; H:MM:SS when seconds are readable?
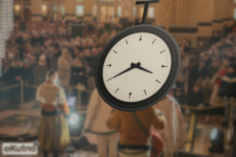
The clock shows **3:40**
